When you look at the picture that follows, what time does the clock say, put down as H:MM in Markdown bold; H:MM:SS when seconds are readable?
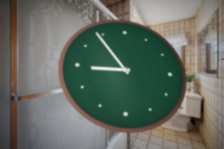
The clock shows **8:54**
